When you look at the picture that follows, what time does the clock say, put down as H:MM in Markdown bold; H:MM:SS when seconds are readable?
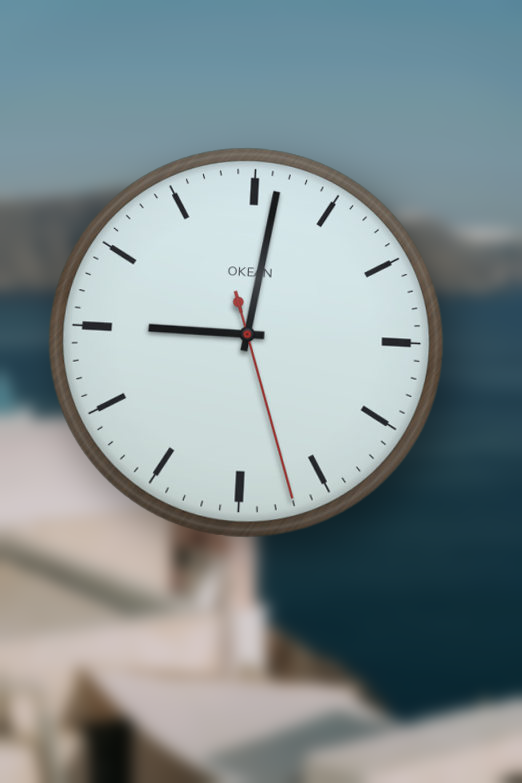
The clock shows **9:01:27**
